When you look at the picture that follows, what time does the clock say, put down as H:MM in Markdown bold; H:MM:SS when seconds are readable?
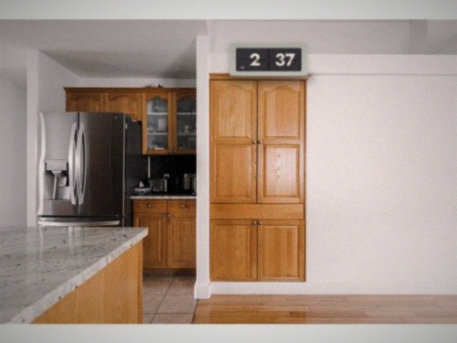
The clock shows **2:37**
